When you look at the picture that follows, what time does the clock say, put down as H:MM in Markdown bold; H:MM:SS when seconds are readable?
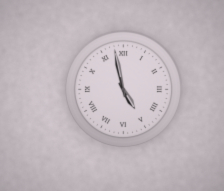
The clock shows **4:58**
